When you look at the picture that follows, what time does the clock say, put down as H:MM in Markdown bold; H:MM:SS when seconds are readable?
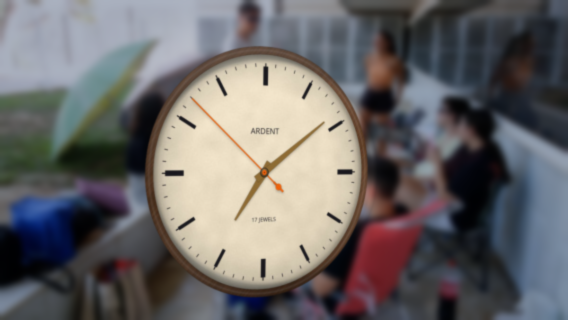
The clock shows **7:08:52**
